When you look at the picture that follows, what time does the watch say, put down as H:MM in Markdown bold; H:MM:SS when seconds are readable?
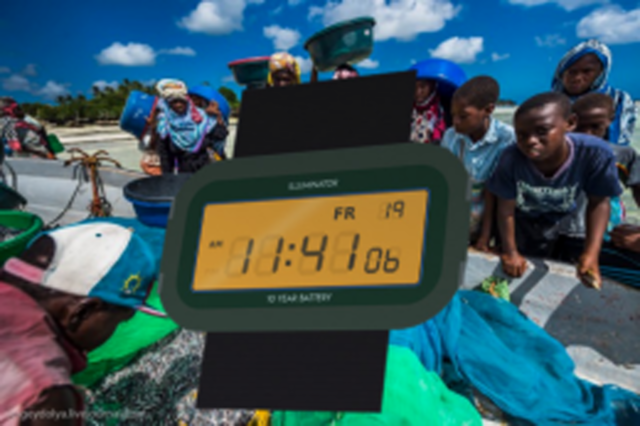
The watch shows **11:41:06**
